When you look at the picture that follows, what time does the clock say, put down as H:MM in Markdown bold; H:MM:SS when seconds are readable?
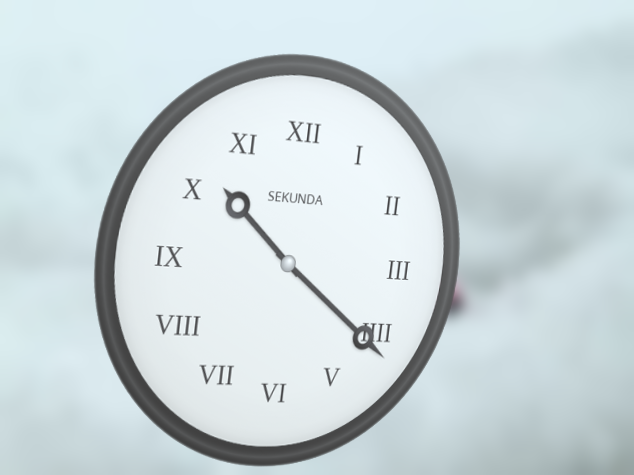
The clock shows **10:21**
